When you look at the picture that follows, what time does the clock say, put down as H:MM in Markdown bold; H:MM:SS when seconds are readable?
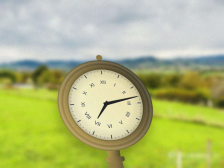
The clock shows **7:13**
